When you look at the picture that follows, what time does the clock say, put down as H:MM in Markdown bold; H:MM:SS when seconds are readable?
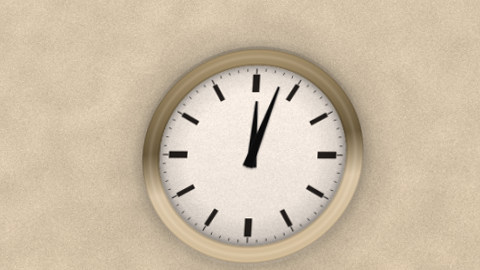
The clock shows **12:03**
